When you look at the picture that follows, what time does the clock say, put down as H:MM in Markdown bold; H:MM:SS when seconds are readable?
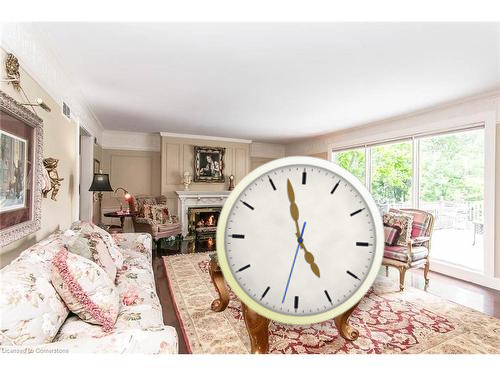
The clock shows **4:57:32**
